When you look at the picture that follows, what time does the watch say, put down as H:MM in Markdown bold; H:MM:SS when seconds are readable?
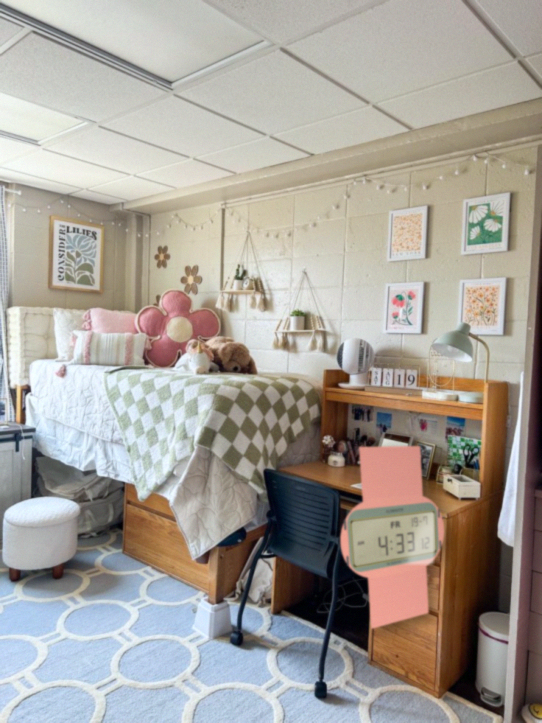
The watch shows **4:33:12**
